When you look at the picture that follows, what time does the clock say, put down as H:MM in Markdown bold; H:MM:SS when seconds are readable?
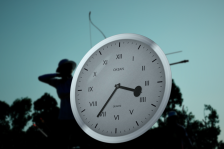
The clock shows **3:36**
